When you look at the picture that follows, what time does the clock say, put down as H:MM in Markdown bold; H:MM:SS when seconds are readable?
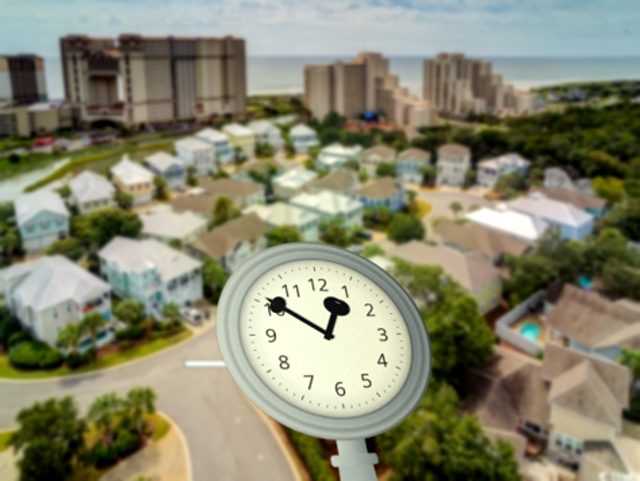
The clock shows **12:51**
